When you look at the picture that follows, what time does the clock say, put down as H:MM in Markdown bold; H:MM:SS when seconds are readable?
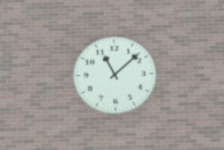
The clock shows **11:08**
